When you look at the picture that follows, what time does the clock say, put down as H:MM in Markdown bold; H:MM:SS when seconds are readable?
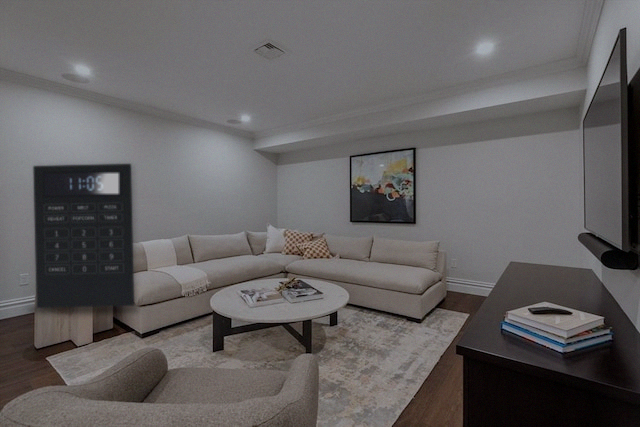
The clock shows **11:05**
